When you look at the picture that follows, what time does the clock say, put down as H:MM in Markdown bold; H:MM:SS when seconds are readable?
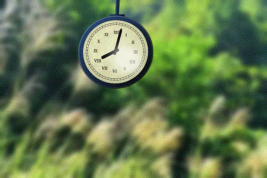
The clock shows **8:02**
